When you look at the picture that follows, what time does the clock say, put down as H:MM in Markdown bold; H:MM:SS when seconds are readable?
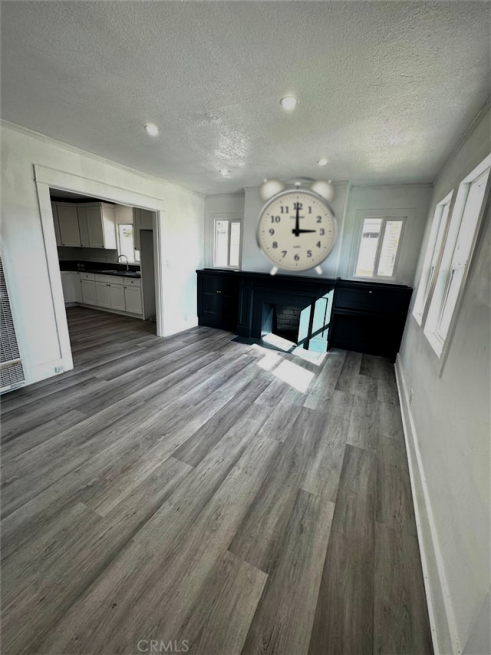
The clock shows **3:00**
